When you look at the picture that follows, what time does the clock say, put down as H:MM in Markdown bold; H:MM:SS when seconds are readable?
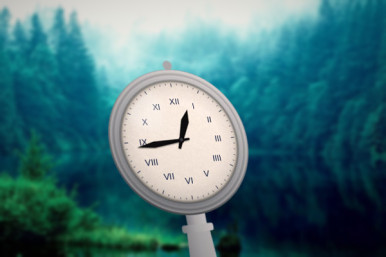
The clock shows **12:44**
